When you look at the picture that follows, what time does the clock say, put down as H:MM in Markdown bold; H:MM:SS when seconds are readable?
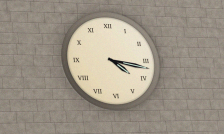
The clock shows **4:17**
